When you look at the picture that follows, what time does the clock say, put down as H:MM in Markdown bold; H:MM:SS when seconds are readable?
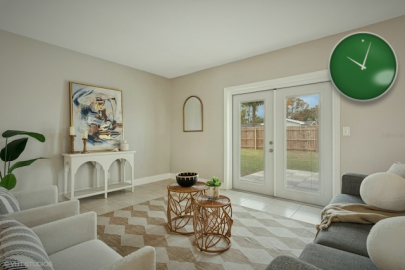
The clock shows **10:03**
